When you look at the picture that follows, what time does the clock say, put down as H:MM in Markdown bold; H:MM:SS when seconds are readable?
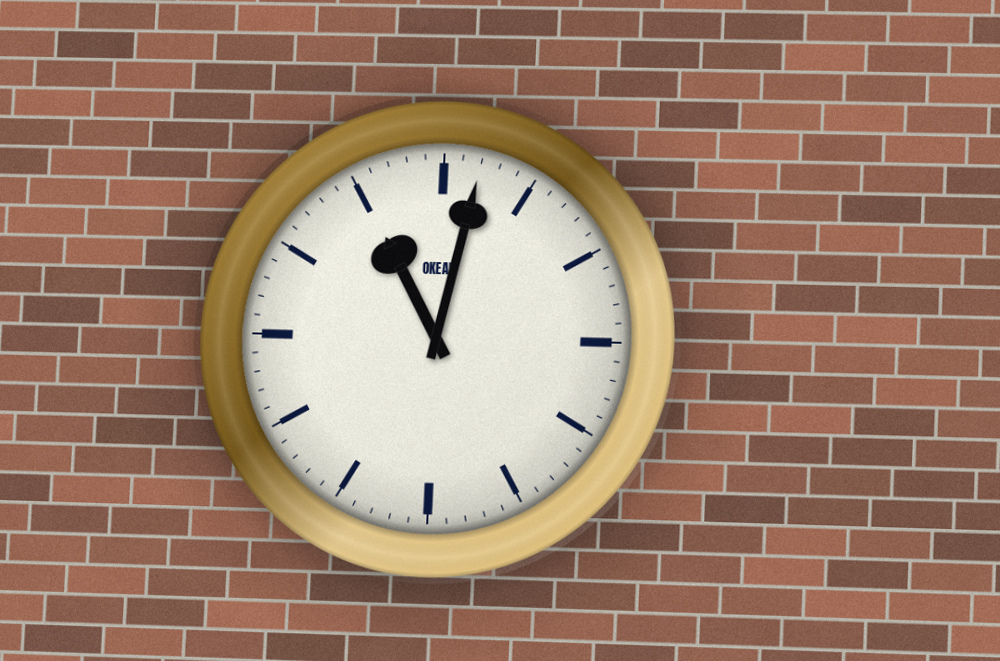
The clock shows **11:02**
